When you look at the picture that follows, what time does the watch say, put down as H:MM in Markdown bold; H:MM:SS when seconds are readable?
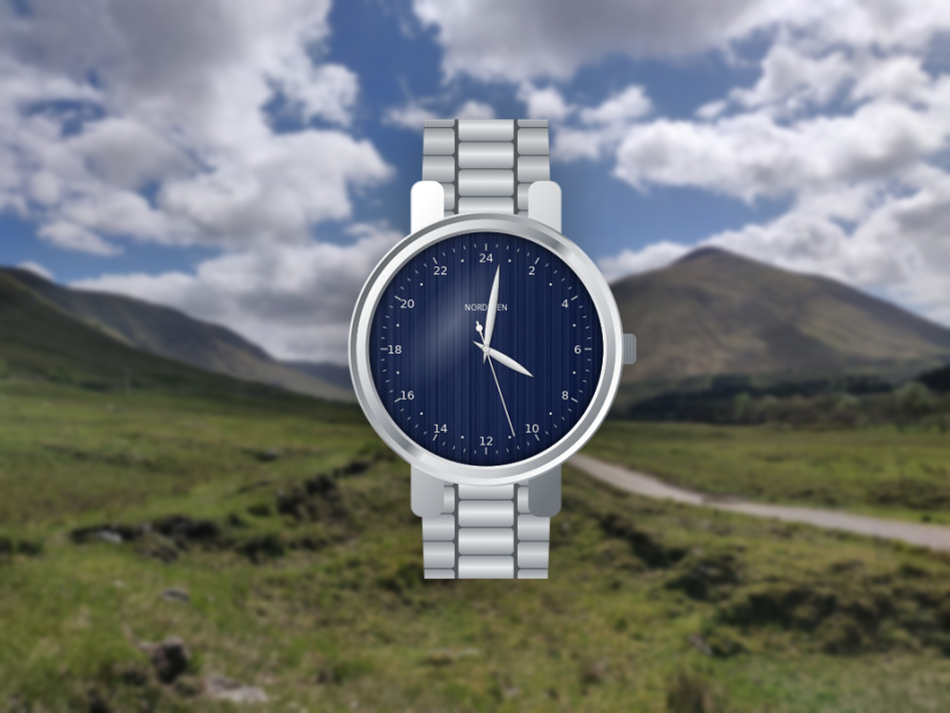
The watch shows **8:01:27**
